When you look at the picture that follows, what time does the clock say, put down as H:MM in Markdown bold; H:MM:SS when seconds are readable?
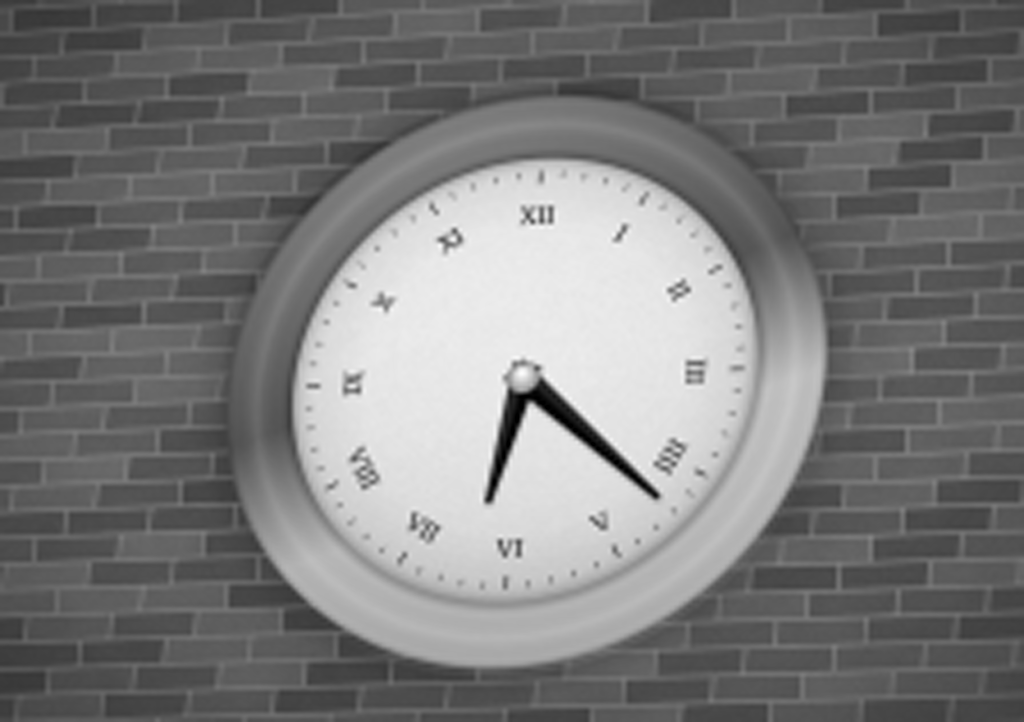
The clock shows **6:22**
